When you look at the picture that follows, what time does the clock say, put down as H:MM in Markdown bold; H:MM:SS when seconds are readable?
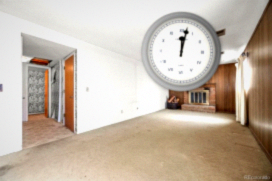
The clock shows **12:02**
